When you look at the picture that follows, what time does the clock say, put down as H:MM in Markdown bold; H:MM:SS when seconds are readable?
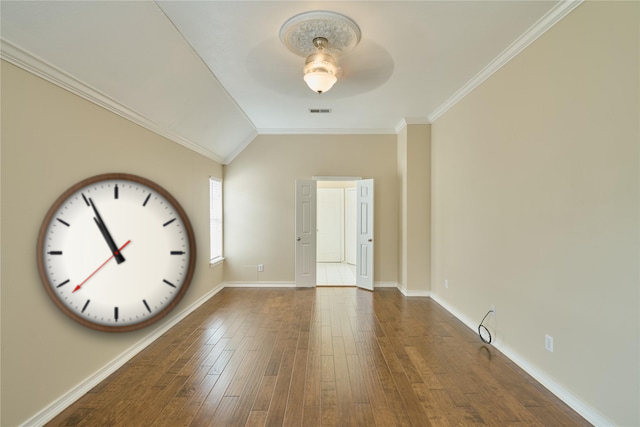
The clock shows **10:55:38**
